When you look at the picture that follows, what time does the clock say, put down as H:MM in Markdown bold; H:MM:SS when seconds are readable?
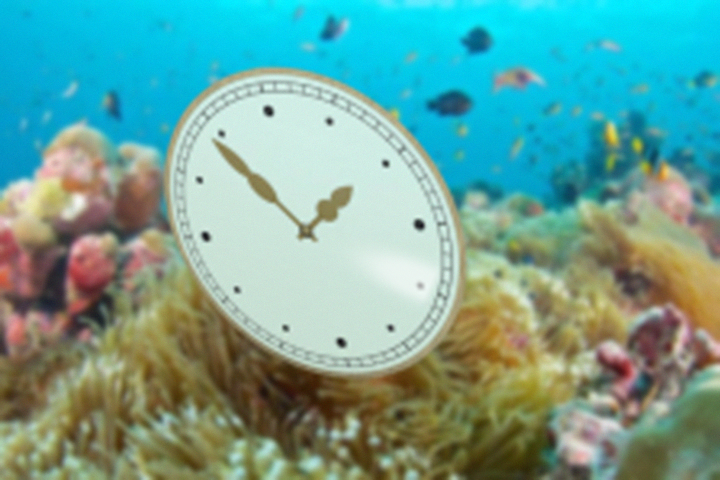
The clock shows **1:54**
